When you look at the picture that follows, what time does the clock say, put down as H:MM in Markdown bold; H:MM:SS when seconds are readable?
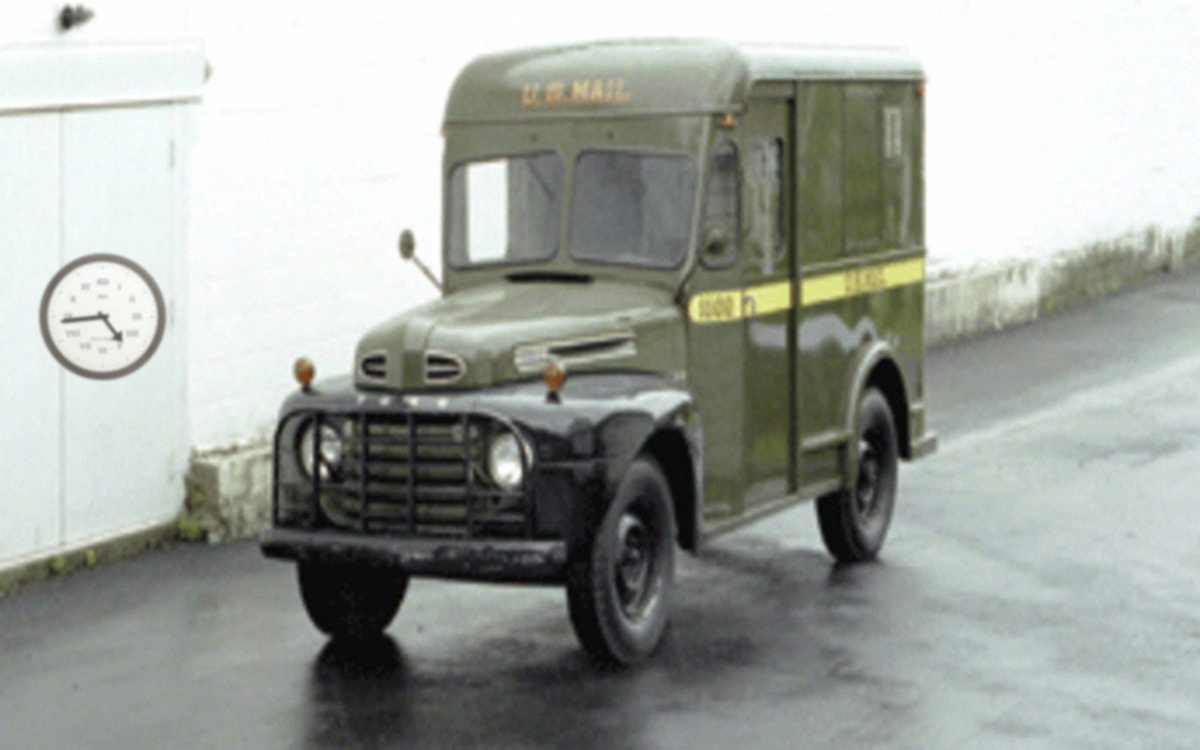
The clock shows **4:44**
